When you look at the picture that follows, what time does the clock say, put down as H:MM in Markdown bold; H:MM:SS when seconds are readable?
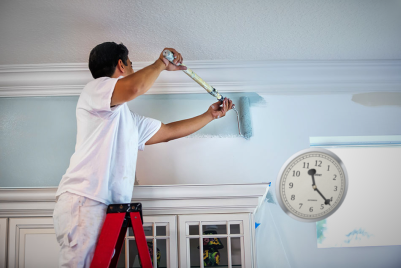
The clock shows **11:22**
